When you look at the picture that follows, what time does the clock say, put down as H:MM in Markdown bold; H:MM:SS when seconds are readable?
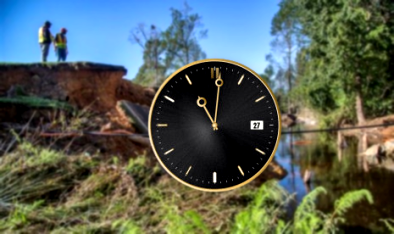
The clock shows **11:01**
